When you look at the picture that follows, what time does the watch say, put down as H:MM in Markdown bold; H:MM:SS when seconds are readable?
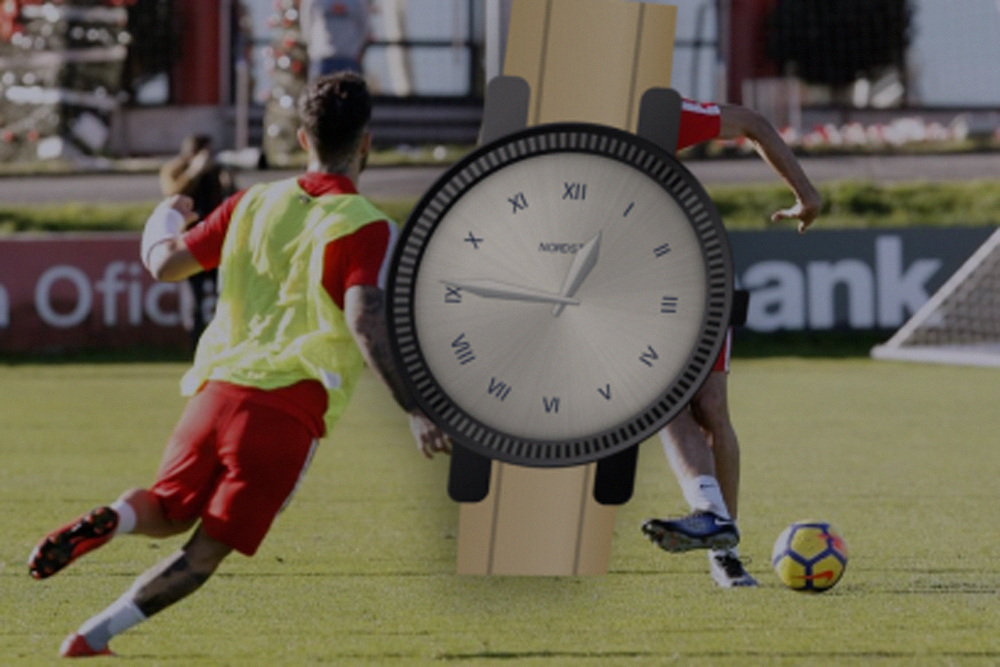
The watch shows **12:46**
